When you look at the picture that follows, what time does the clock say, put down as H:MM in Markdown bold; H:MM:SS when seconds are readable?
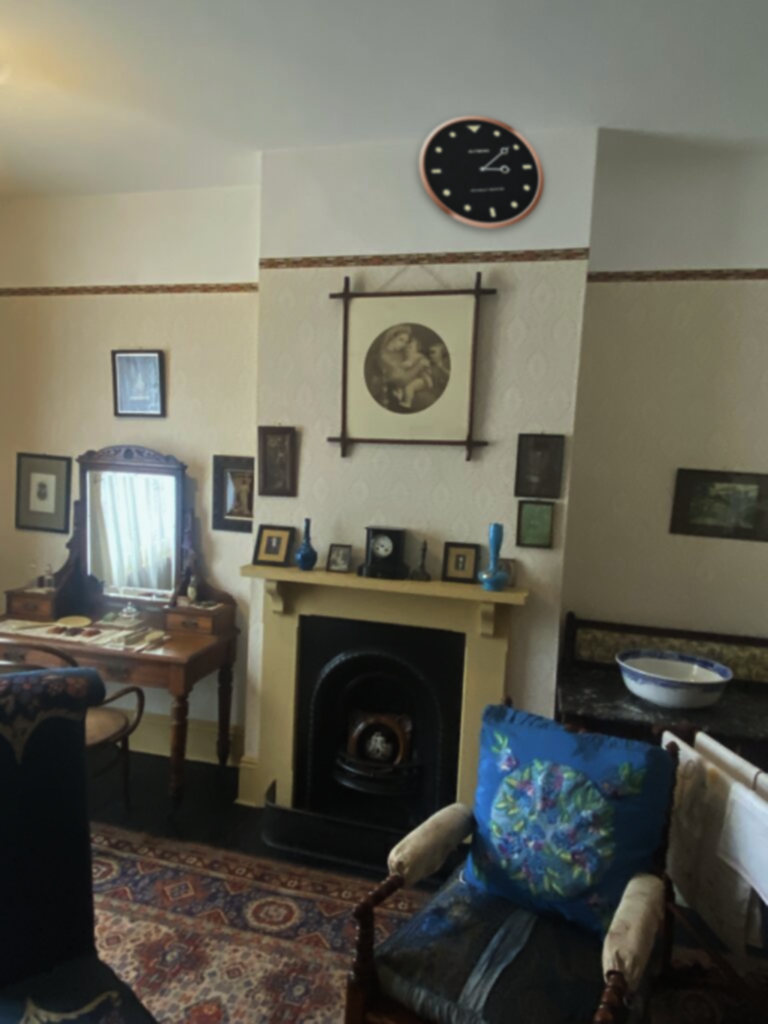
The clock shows **3:09**
